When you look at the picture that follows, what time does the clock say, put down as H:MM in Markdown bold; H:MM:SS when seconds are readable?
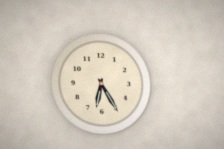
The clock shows **6:25**
